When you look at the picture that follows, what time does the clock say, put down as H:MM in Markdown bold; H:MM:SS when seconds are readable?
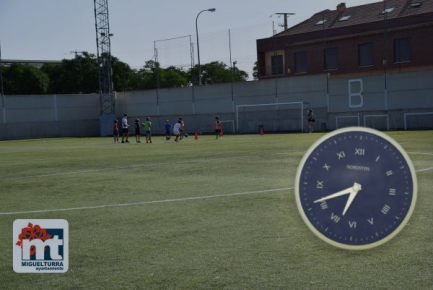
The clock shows **6:41**
